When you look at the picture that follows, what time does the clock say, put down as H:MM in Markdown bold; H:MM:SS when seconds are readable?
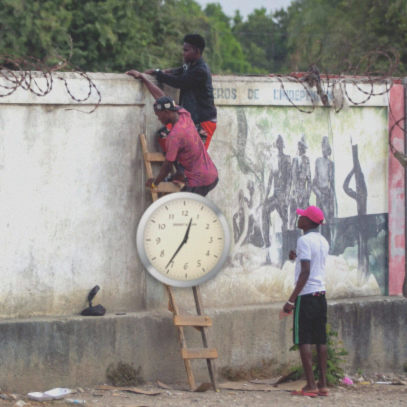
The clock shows **12:36**
